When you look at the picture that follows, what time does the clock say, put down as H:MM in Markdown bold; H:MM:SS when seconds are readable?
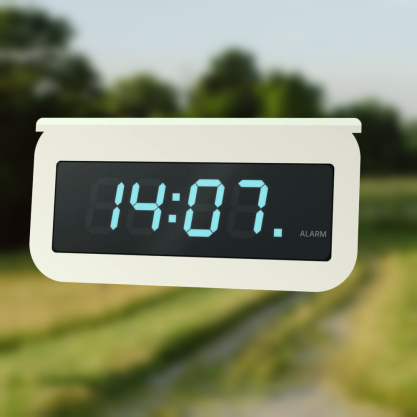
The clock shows **14:07**
